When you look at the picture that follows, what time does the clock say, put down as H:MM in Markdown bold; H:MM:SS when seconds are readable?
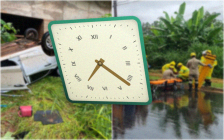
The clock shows **7:22**
